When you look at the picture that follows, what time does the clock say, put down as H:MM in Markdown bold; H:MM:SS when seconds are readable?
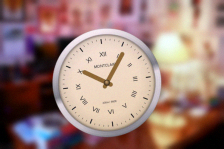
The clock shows **10:06**
